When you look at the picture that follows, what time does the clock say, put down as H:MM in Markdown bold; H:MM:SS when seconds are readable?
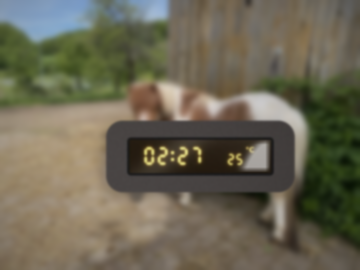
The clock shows **2:27**
